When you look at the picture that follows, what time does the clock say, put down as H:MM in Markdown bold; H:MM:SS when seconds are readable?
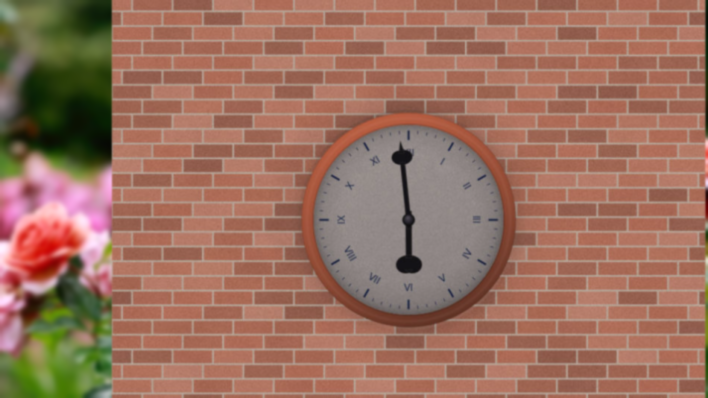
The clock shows **5:59**
